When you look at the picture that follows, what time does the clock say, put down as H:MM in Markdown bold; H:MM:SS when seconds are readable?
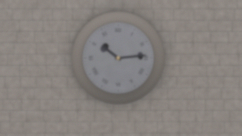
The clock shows **10:14**
